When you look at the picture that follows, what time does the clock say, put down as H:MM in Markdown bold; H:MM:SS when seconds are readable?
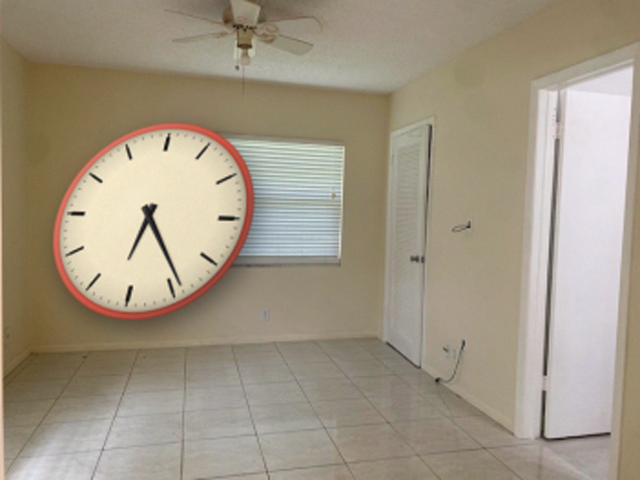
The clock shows **6:24**
